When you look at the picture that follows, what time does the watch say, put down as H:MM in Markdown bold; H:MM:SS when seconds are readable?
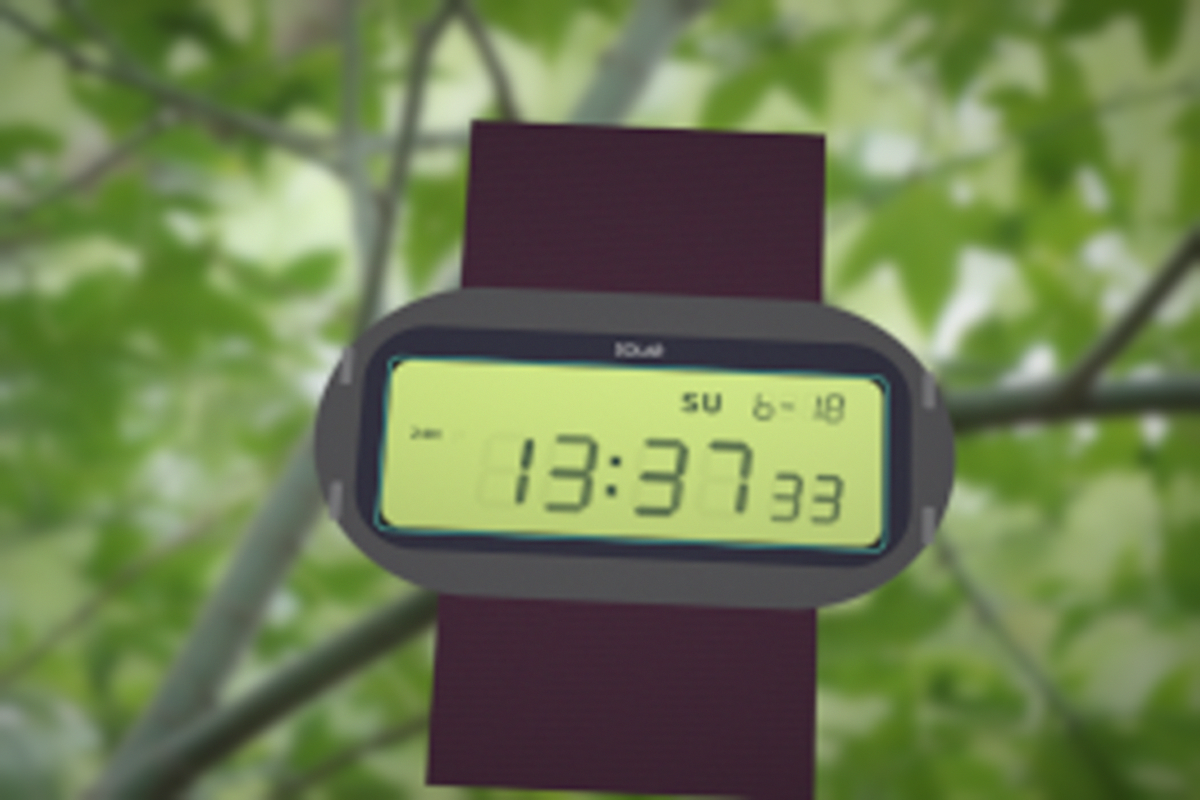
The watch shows **13:37:33**
